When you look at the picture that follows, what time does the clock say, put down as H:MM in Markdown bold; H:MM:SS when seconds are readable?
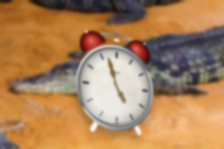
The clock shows **4:57**
